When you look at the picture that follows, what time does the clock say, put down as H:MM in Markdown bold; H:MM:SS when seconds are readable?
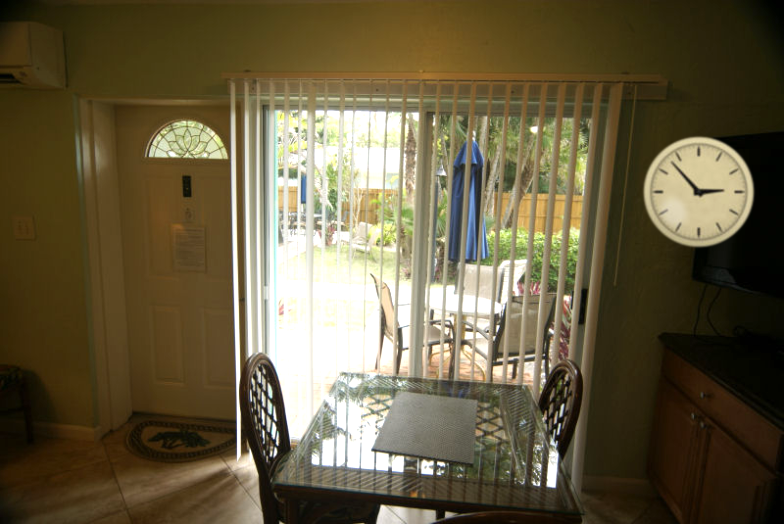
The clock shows **2:53**
